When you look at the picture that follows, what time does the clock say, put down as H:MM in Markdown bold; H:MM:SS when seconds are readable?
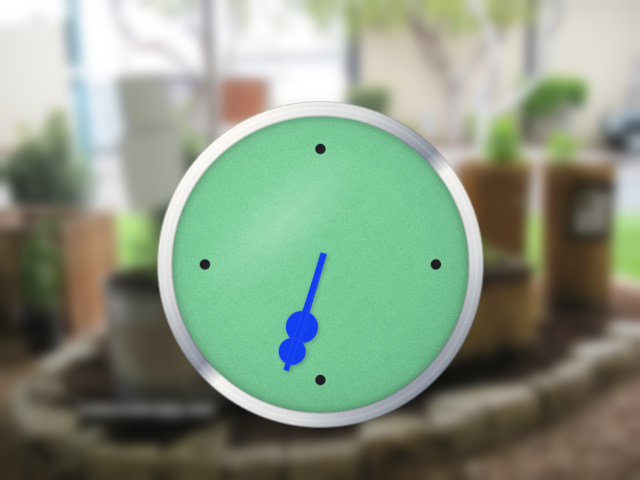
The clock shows **6:33**
